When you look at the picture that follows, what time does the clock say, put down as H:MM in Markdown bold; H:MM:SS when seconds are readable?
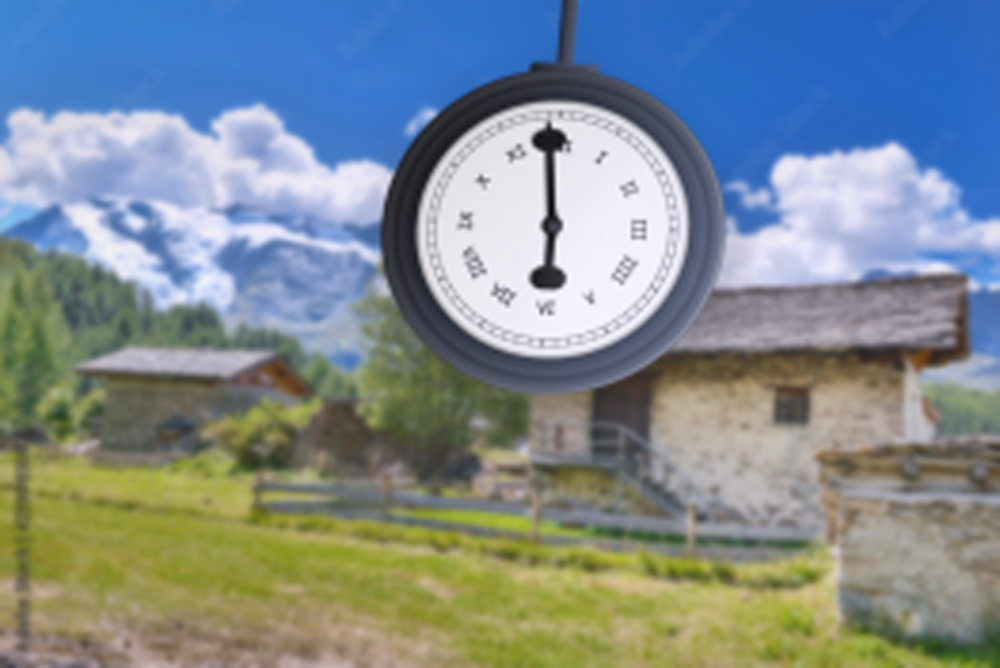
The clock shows **5:59**
